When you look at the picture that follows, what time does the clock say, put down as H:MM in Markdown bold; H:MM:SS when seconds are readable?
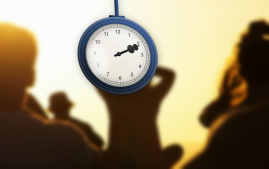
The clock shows **2:11**
